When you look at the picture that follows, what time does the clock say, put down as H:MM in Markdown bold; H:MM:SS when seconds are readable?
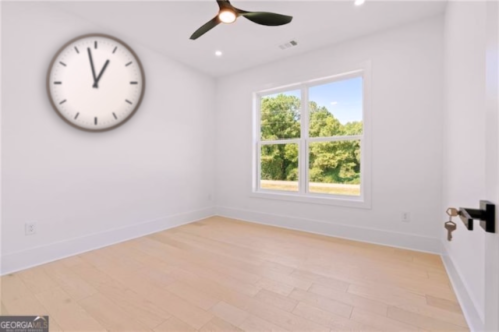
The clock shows **12:58**
